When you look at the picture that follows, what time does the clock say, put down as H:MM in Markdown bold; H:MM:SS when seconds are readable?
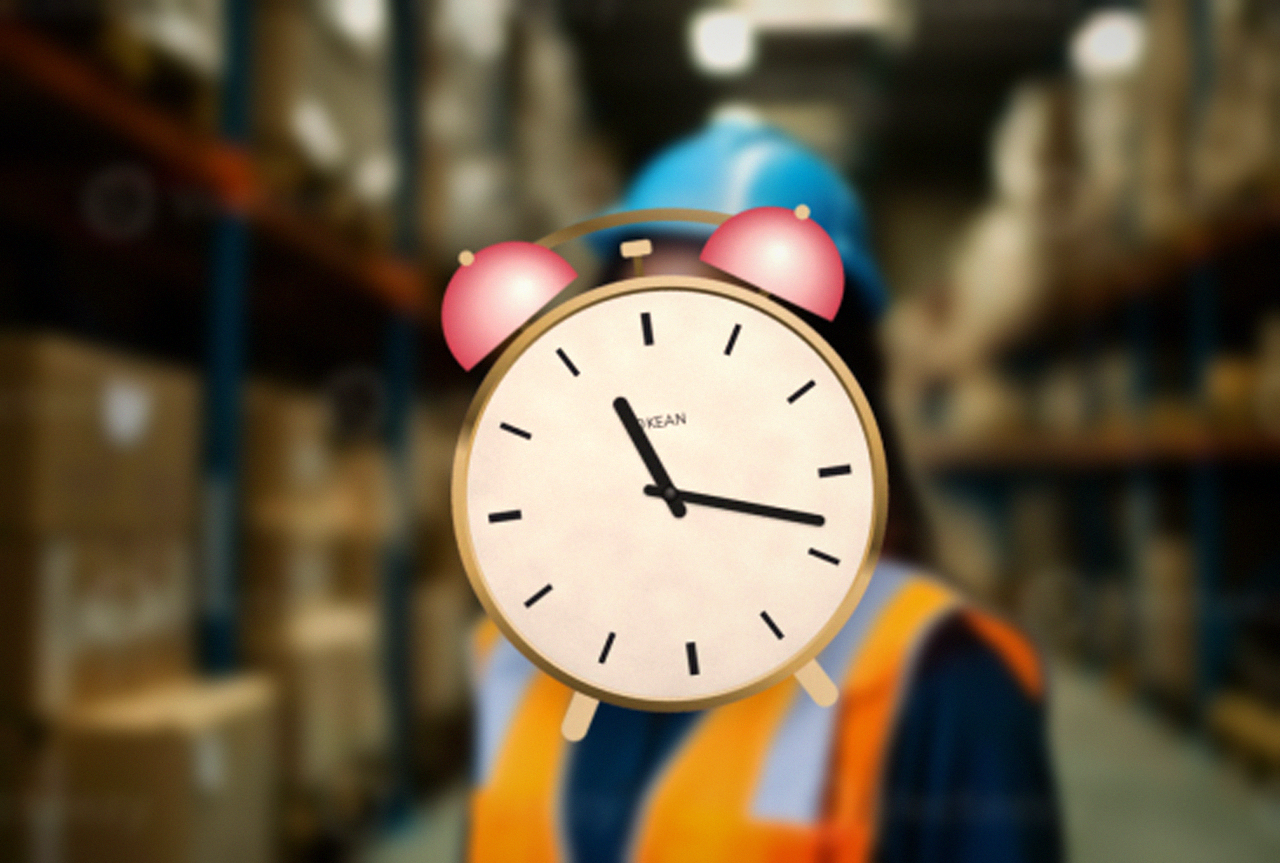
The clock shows **11:18**
